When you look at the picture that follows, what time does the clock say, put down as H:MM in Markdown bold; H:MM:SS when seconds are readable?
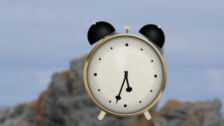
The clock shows **5:33**
